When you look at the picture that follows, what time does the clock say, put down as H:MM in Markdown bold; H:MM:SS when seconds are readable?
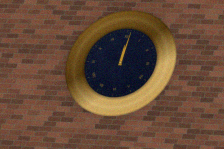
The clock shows **12:01**
